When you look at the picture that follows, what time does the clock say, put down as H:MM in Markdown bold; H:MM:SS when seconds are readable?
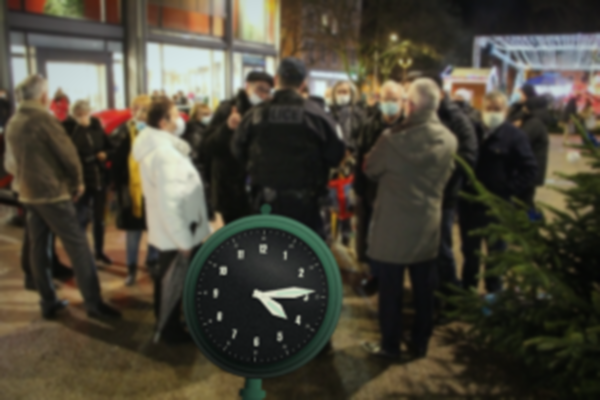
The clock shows **4:14**
